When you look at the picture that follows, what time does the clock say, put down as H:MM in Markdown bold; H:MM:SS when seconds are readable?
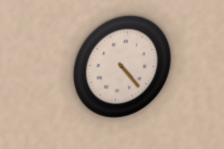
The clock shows **4:22**
